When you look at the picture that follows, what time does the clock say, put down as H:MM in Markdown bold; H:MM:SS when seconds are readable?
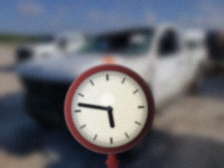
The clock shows **5:47**
